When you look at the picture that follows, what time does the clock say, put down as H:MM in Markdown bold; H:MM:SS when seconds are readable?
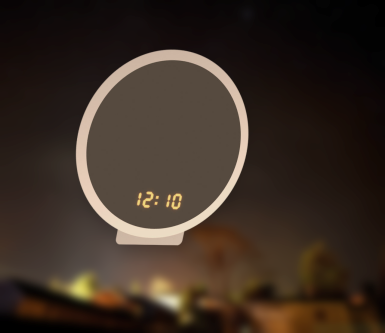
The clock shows **12:10**
